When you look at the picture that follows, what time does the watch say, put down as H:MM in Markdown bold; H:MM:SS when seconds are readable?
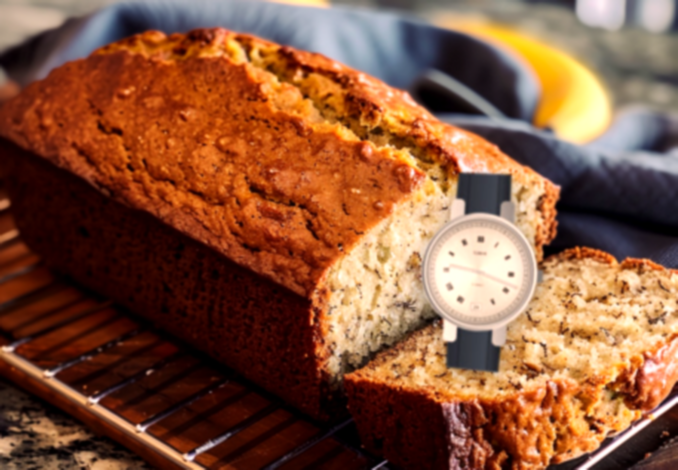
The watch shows **9:18**
